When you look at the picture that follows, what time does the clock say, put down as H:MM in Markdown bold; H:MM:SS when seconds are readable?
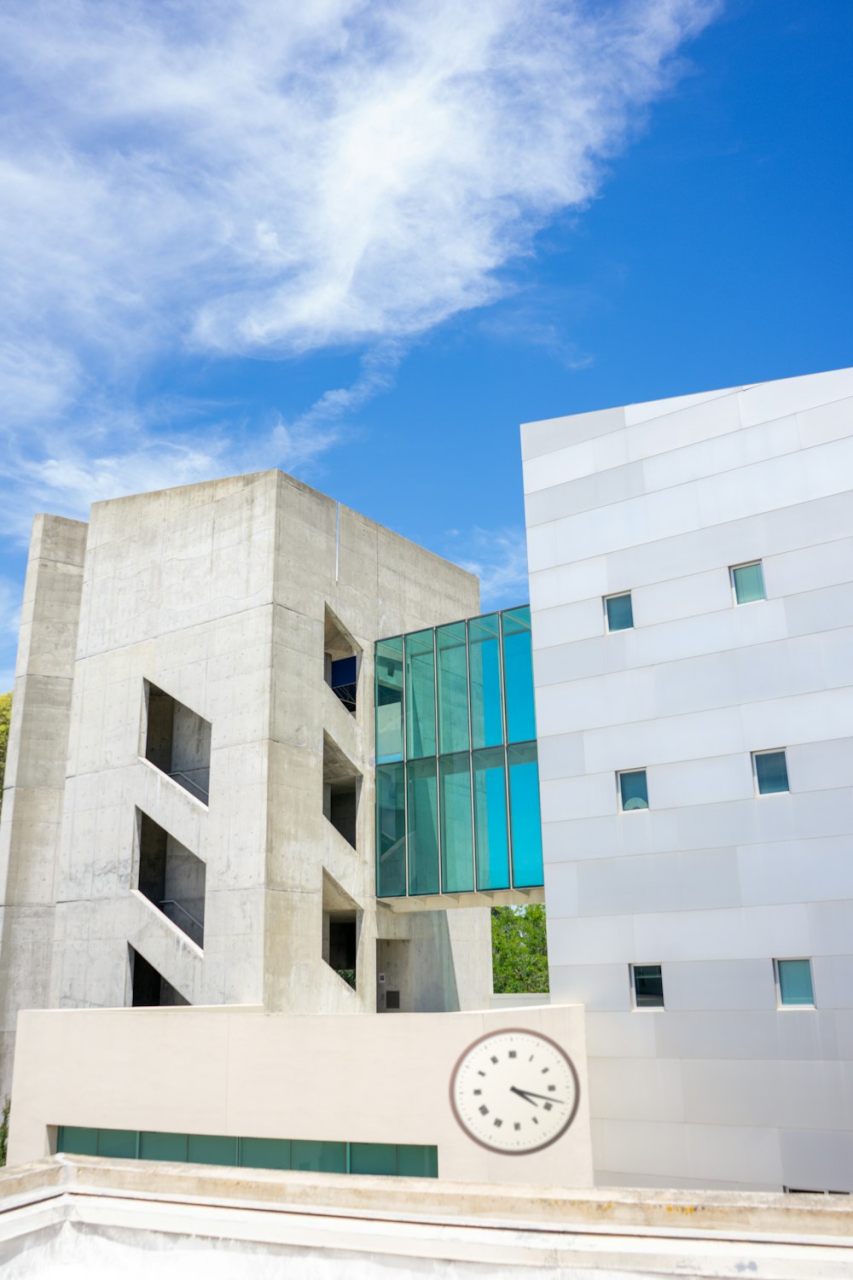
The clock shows **4:18**
